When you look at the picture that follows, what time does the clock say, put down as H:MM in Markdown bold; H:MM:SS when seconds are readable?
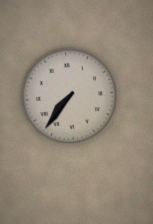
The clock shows **7:37**
